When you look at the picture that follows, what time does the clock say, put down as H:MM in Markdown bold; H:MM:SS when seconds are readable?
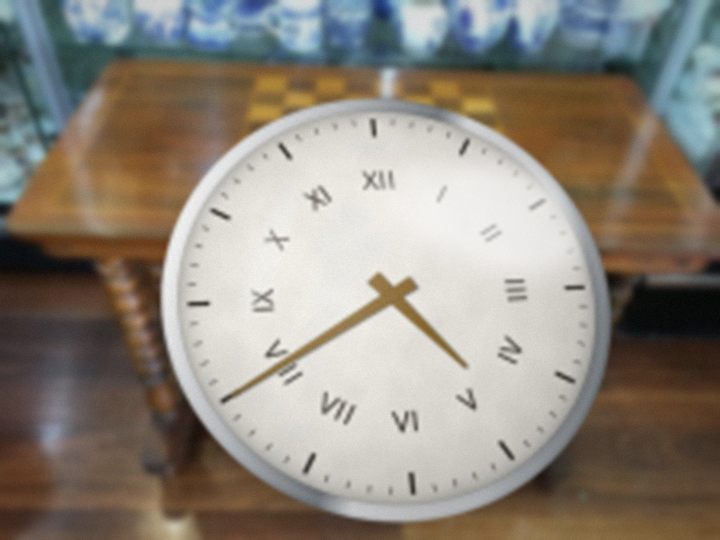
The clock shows **4:40**
